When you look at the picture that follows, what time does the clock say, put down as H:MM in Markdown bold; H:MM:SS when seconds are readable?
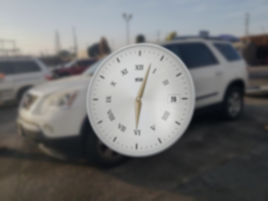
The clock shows **6:03**
